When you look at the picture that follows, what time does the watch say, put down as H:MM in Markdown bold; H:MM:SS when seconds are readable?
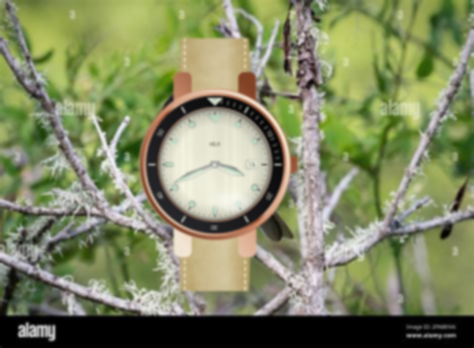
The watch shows **3:41**
